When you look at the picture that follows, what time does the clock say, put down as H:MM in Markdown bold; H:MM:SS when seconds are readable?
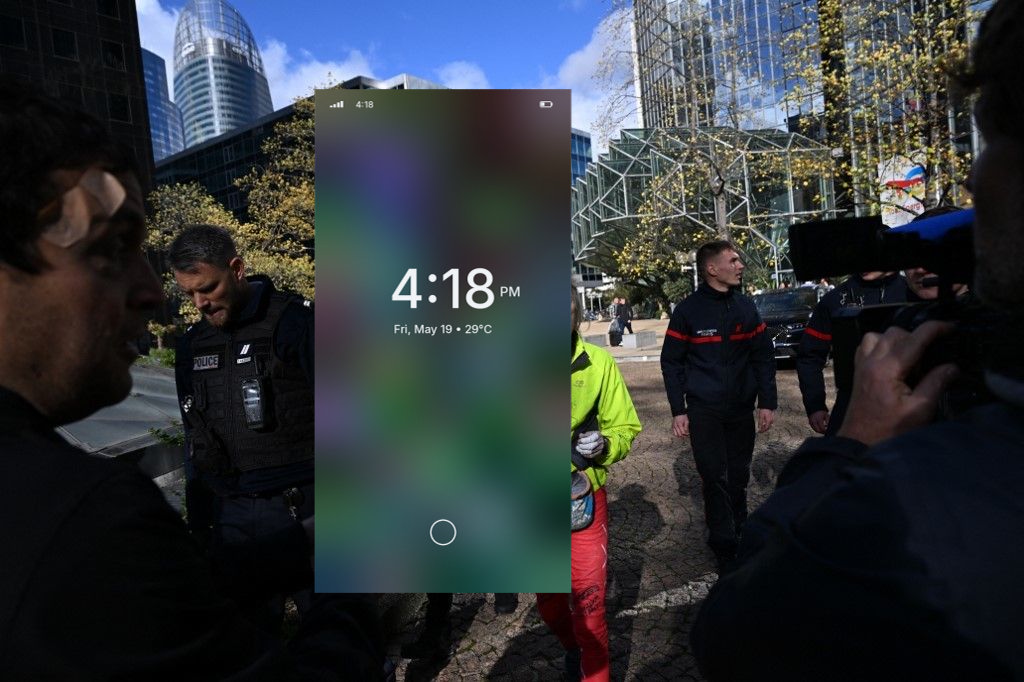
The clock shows **4:18**
